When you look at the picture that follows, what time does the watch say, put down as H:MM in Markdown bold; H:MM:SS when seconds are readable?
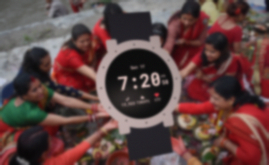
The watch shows **7:20**
